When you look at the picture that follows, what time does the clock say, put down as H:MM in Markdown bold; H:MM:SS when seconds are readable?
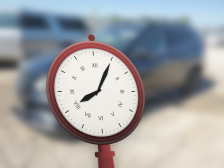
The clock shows **8:05**
